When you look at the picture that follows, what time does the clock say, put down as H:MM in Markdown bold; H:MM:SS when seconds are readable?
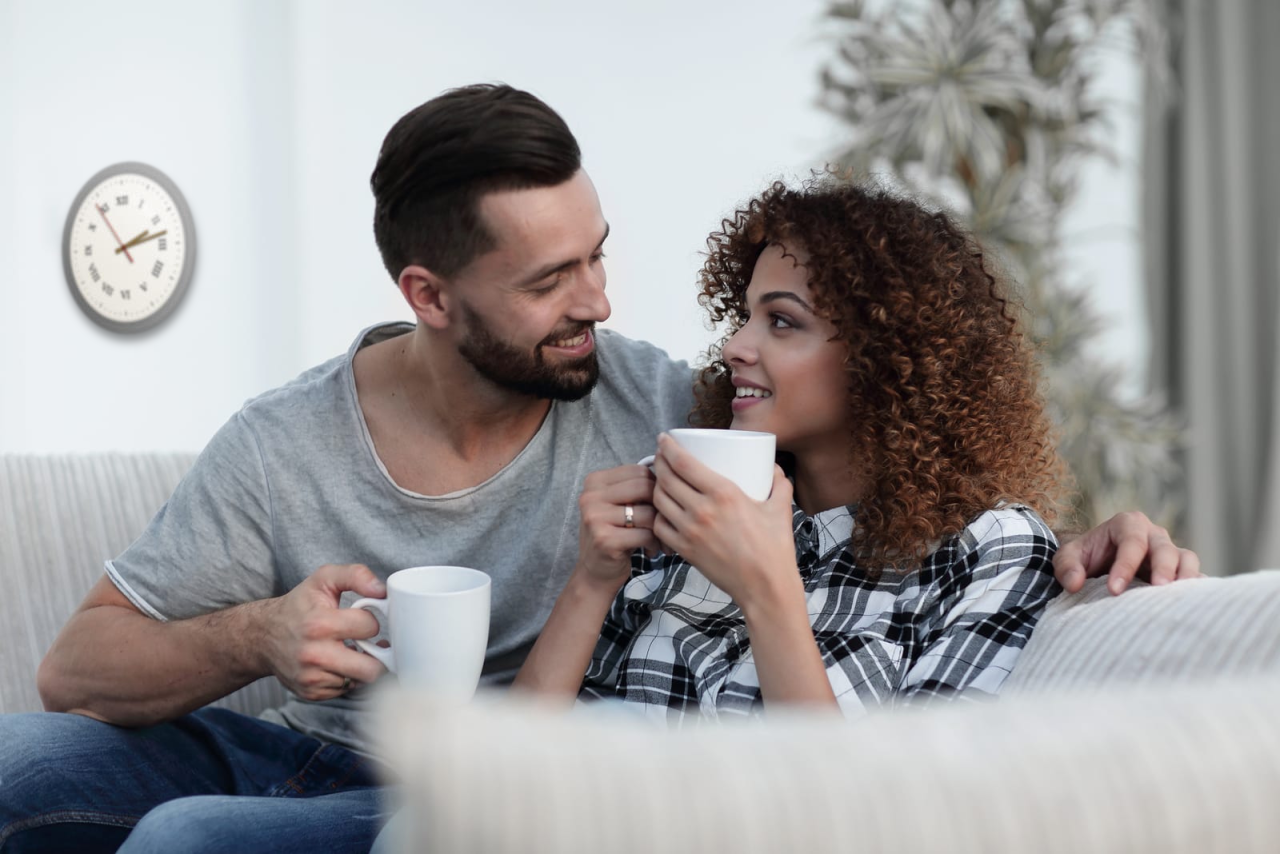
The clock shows **2:12:54**
